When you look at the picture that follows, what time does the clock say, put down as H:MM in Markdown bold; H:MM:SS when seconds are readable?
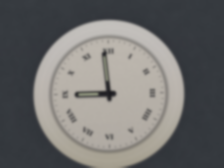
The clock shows **8:59**
